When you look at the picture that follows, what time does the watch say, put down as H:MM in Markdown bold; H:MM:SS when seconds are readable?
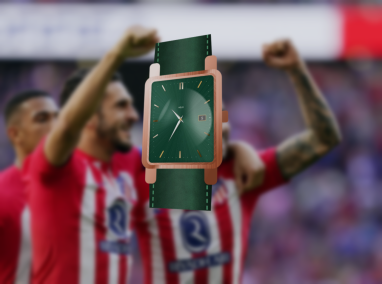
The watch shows **10:35**
